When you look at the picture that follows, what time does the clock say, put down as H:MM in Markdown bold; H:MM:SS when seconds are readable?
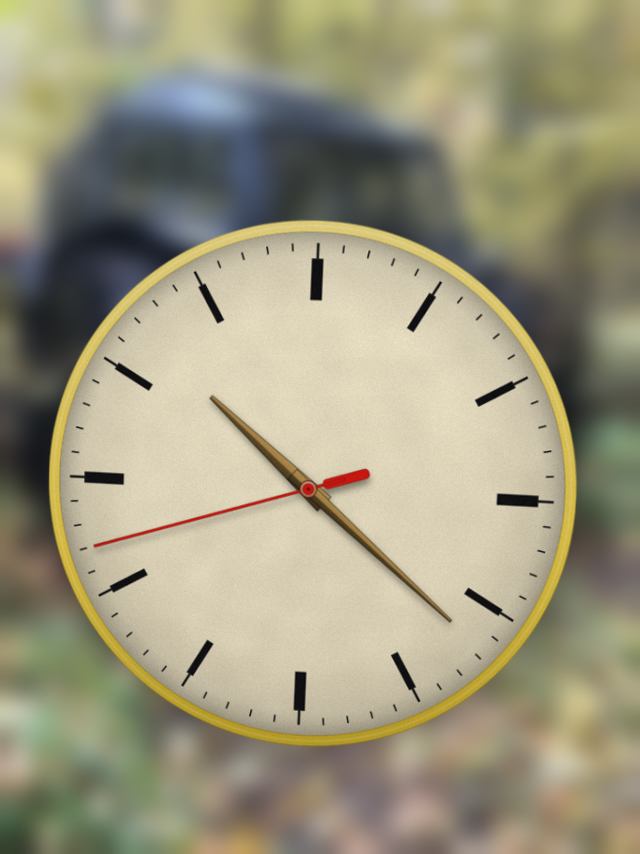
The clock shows **10:21:42**
